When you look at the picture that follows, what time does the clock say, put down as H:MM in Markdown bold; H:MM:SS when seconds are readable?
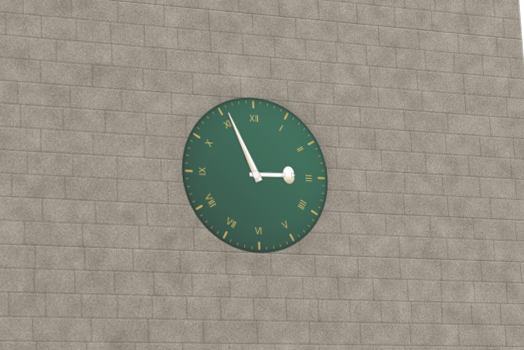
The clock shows **2:56**
